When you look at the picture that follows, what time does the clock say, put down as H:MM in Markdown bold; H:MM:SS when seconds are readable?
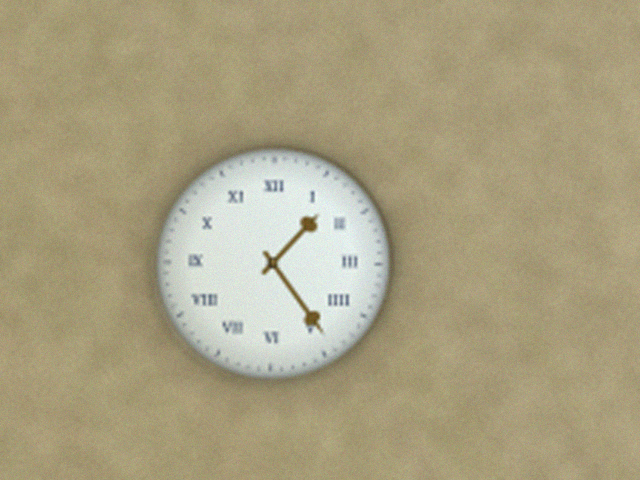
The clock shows **1:24**
